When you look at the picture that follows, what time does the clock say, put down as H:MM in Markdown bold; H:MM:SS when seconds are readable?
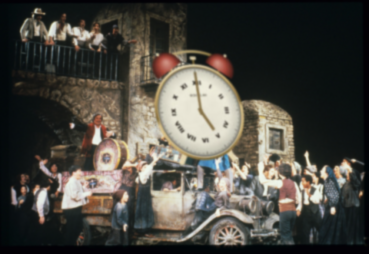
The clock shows **5:00**
